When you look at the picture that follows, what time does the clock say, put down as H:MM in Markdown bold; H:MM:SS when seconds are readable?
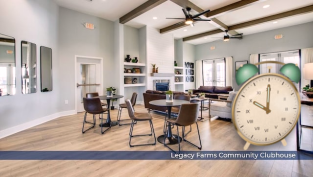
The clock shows **10:00**
